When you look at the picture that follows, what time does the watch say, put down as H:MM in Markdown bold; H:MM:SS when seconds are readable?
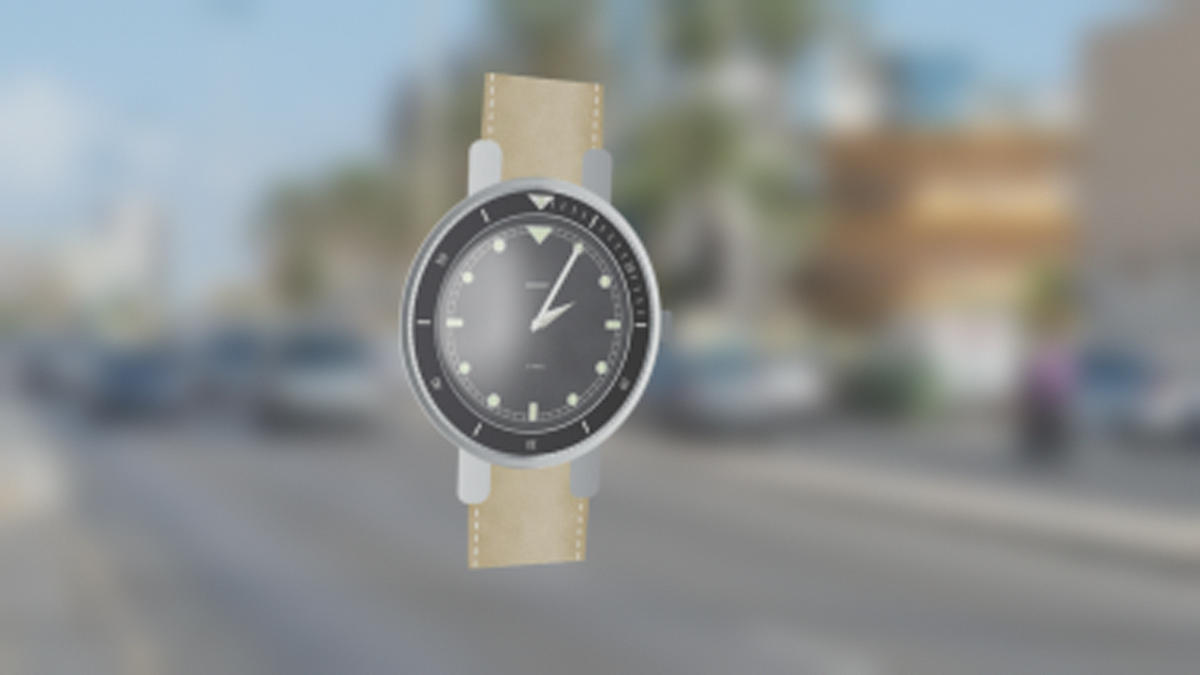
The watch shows **2:05**
